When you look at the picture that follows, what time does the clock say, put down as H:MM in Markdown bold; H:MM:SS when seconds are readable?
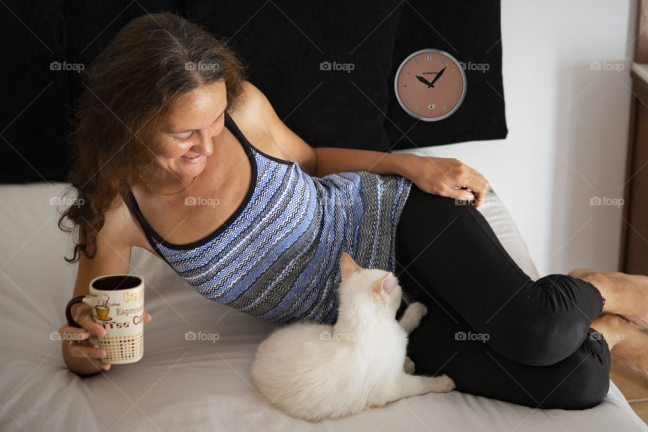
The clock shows **10:07**
